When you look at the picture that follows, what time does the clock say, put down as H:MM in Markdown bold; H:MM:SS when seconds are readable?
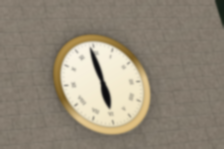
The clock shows **5:59**
